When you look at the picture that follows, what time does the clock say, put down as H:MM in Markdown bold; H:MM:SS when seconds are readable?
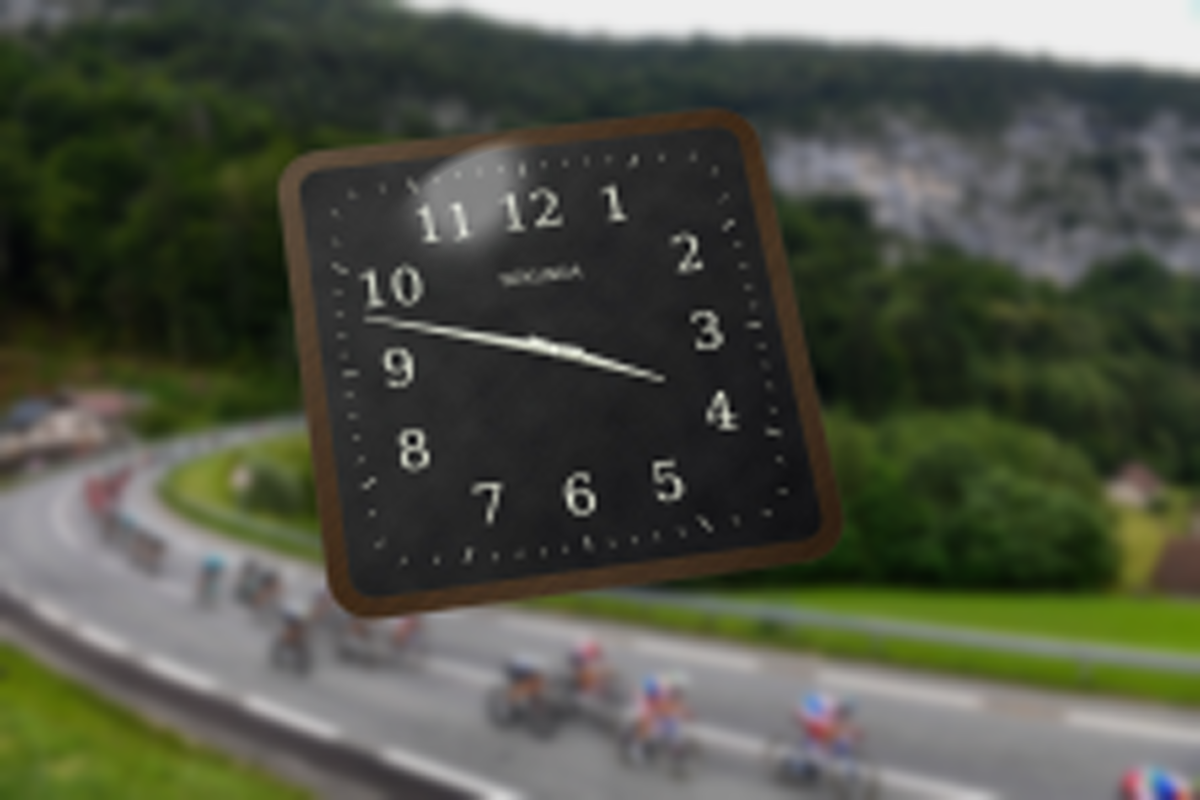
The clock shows **3:48**
